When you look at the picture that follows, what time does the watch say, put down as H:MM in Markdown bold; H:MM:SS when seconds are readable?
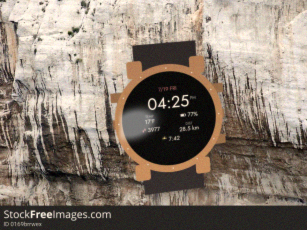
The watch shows **4:25**
